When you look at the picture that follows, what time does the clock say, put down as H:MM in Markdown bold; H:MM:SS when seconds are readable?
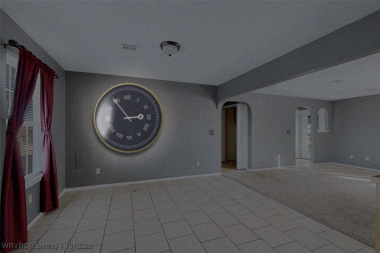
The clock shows **2:54**
